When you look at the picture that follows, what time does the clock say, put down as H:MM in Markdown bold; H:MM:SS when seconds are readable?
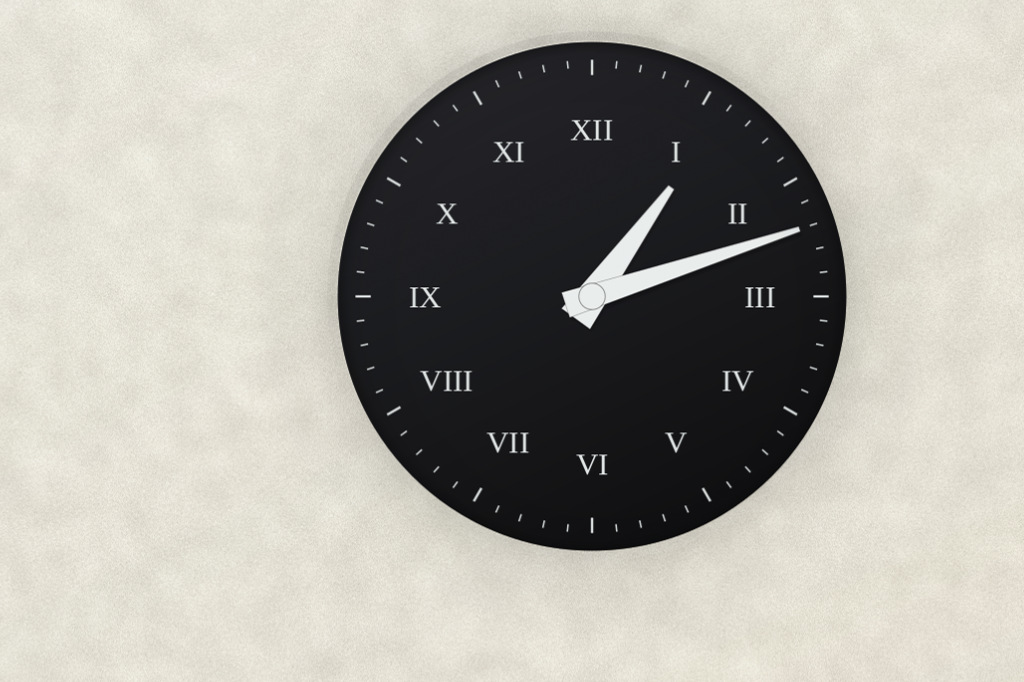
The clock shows **1:12**
